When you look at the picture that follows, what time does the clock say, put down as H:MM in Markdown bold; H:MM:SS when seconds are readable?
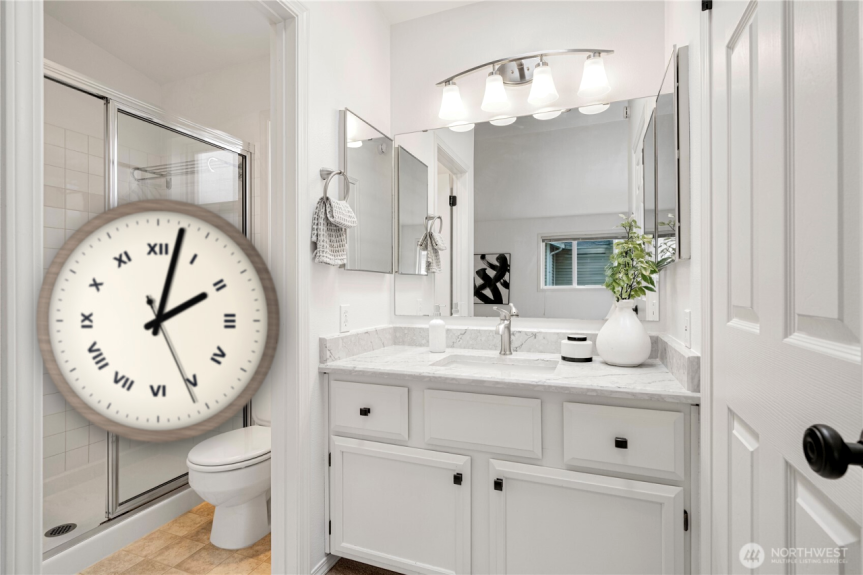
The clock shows **2:02:26**
